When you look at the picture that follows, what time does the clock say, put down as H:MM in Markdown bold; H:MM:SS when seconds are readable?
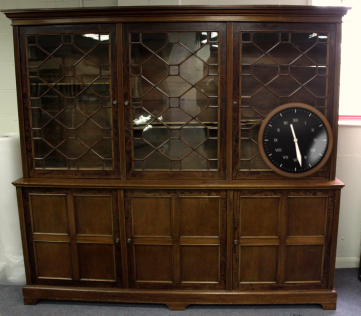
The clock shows **11:28**
